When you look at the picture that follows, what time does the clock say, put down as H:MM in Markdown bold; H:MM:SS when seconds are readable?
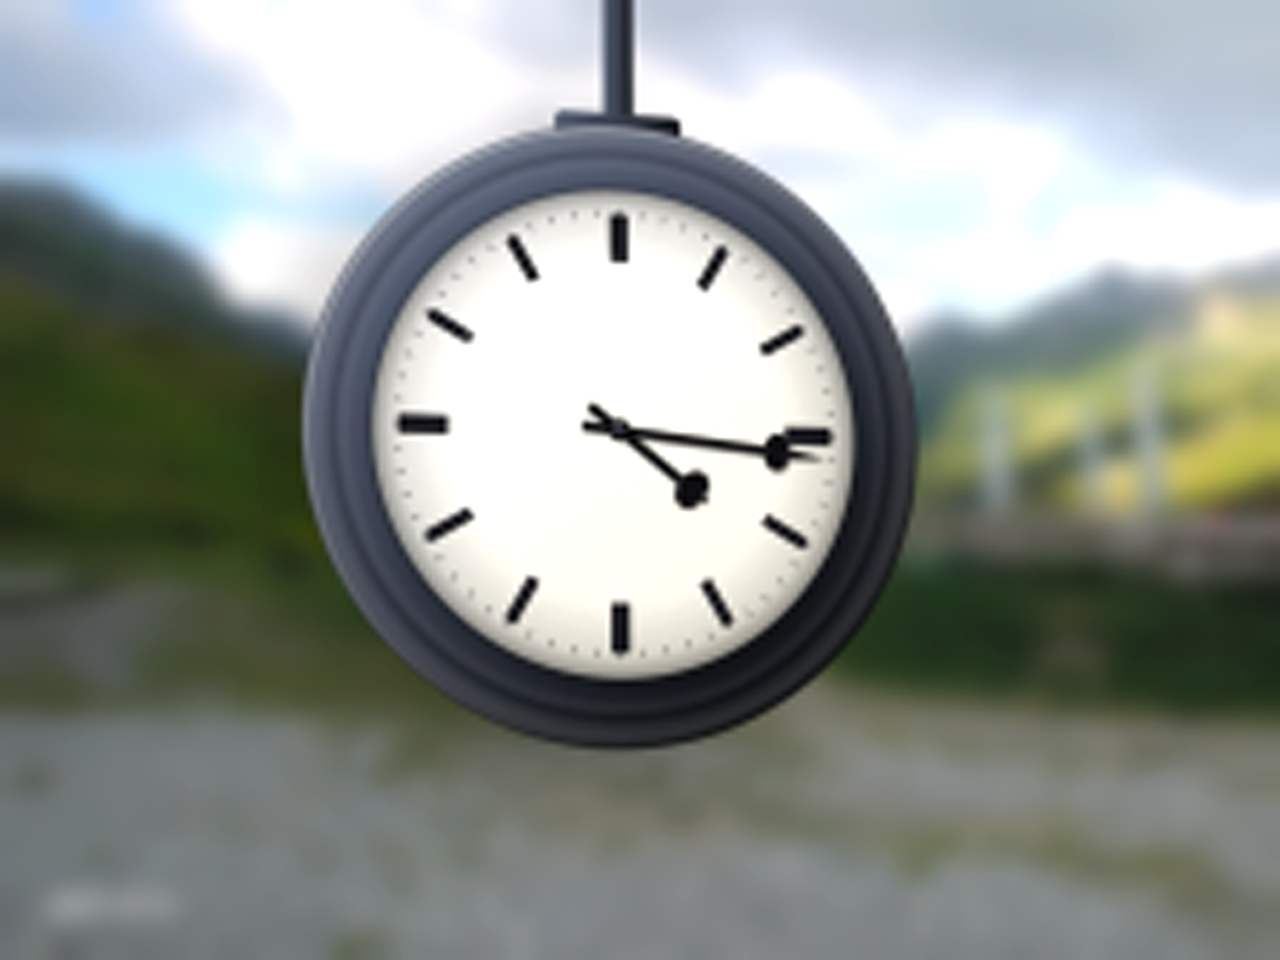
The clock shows **4:16**
